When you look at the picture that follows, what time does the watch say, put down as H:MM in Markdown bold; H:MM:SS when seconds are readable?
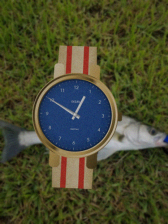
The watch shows **12:50**
